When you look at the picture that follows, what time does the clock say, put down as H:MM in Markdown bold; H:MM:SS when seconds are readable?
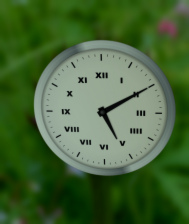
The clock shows **5:10**
